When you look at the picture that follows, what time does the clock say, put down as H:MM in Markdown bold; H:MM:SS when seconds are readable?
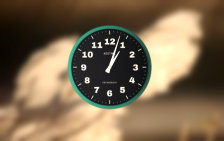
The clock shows **1:03**
